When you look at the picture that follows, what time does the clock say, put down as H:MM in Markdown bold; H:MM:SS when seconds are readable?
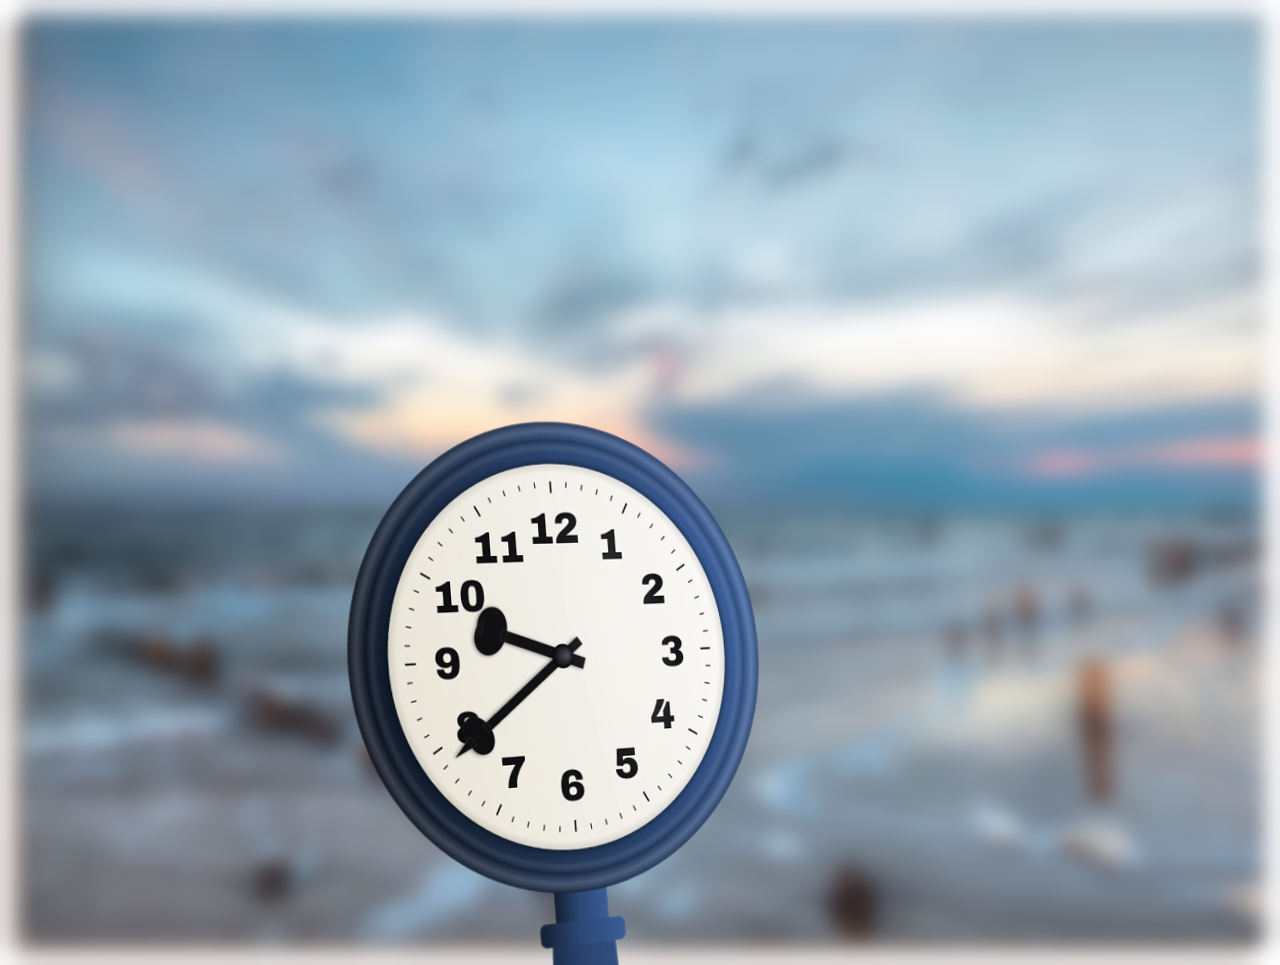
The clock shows **9:39**
